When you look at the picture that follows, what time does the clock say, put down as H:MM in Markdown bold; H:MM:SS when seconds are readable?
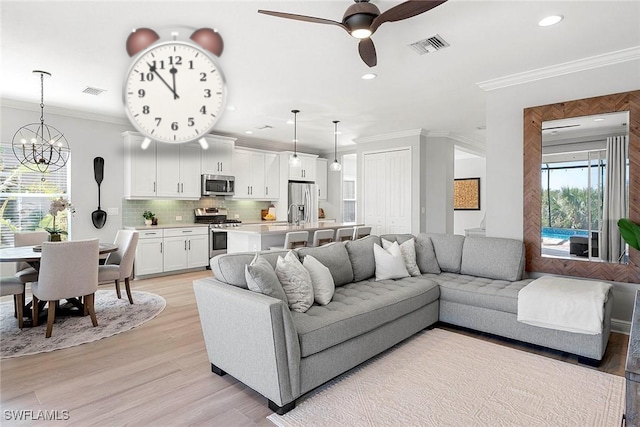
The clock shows **11:53**
